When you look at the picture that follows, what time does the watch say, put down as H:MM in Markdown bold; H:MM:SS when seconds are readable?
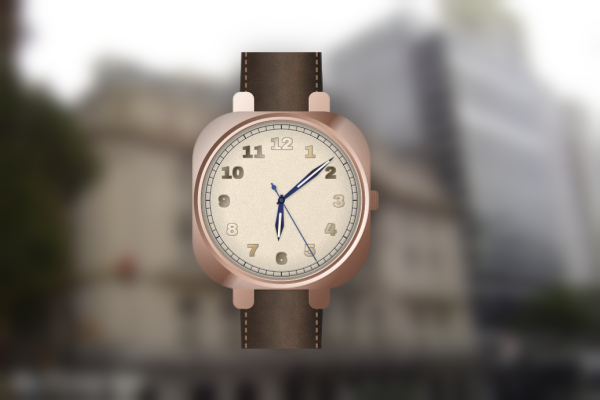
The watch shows **6:08:25**
